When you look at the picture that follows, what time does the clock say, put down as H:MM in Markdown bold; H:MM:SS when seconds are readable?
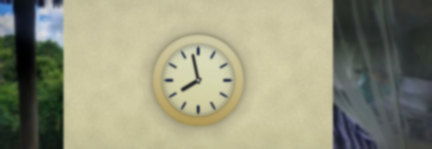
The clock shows **7:58**
